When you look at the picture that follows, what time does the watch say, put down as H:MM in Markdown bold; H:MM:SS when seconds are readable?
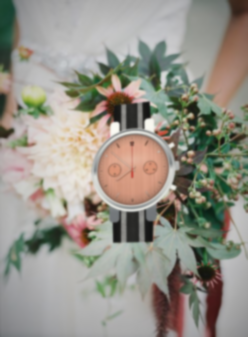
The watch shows **7:52**
